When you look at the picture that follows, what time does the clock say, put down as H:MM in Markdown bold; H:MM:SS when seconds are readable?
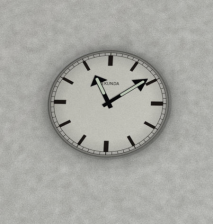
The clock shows **11:09**
